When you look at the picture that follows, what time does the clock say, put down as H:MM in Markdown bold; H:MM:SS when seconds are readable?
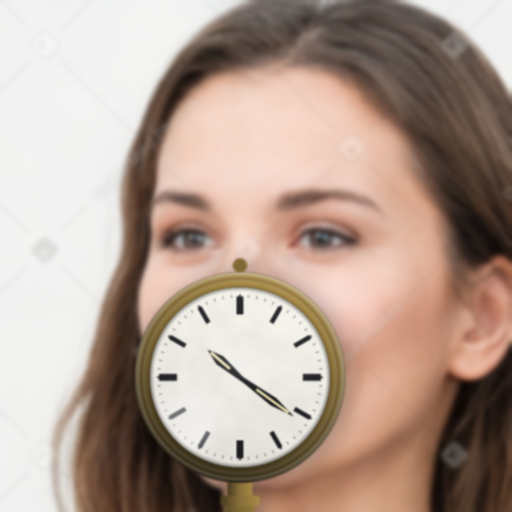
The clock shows **10:21**
